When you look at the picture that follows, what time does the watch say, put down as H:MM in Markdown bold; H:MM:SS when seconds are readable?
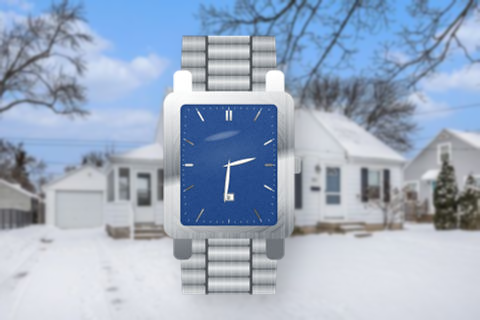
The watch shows **2:31**
